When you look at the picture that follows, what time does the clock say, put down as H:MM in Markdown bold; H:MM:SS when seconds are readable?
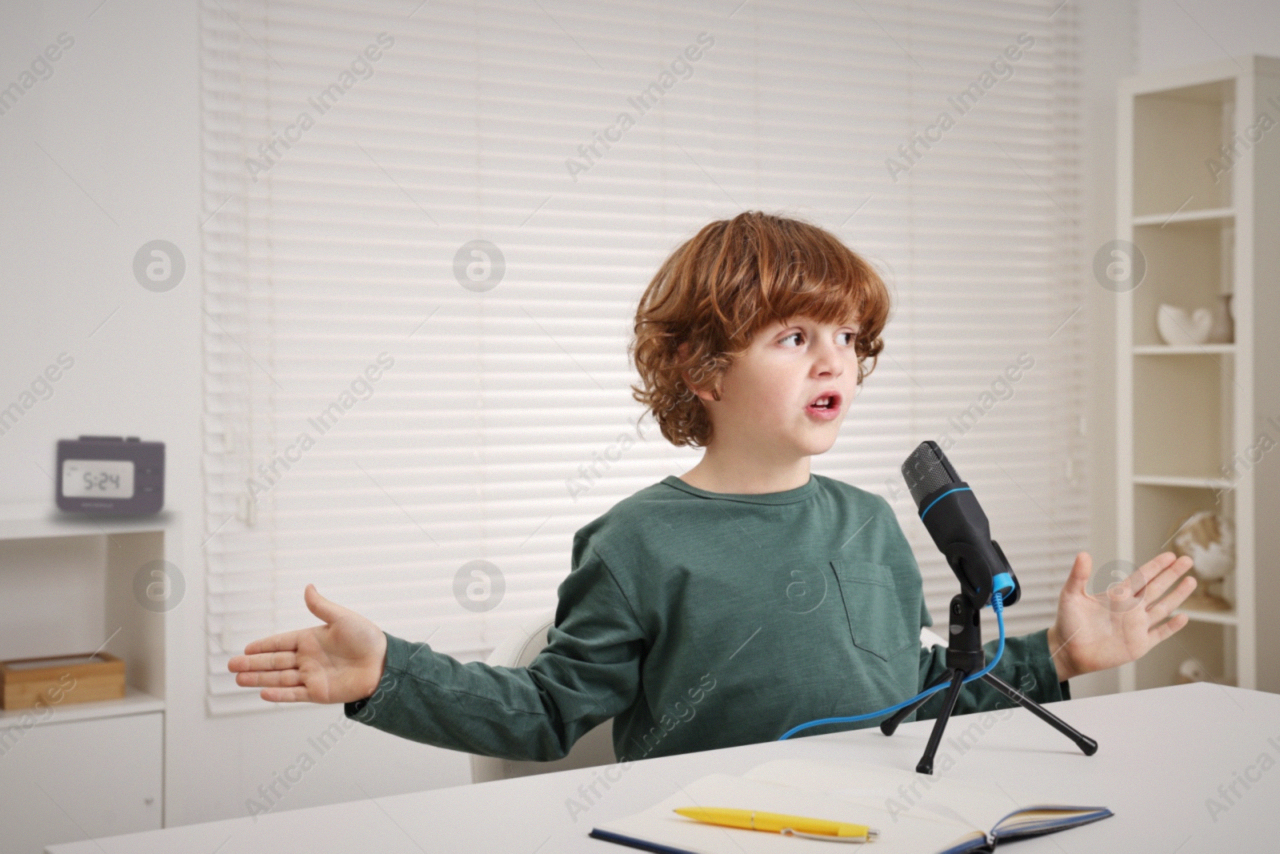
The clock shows **5:24**
